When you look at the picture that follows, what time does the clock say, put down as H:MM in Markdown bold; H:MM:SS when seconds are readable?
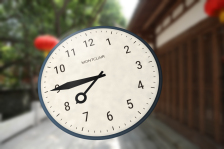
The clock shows **7:45**
